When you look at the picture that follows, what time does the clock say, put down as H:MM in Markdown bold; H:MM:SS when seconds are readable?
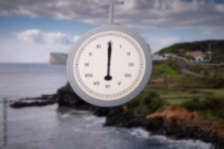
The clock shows **6:00**
